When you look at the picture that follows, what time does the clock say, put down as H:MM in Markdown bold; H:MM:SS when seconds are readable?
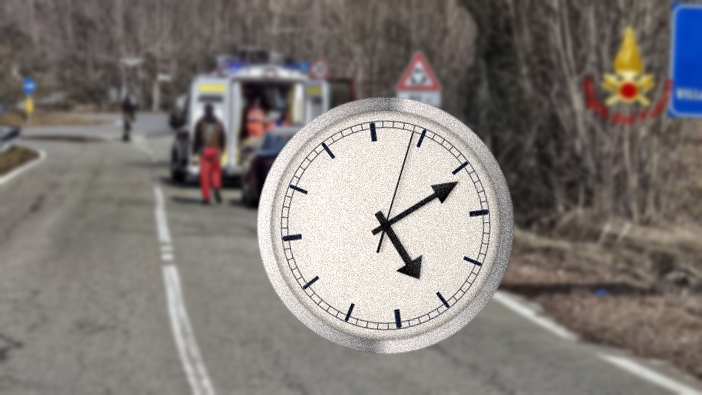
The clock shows **5:11:04**
